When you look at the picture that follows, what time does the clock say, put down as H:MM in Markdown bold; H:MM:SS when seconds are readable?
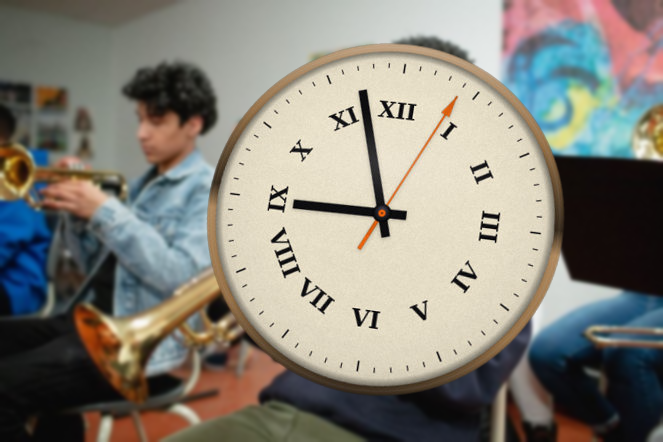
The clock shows **8:57:04**
